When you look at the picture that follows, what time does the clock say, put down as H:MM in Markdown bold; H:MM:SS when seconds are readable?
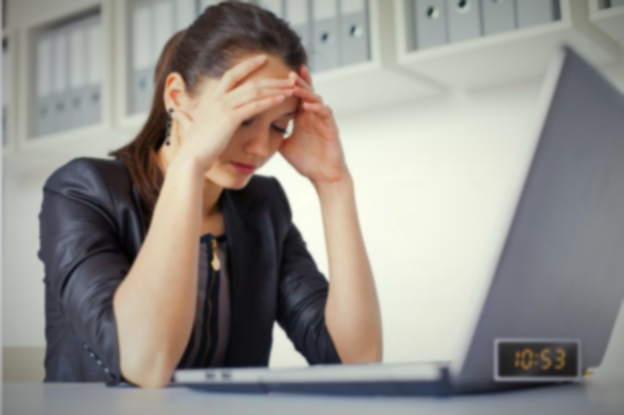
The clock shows **10:53**
